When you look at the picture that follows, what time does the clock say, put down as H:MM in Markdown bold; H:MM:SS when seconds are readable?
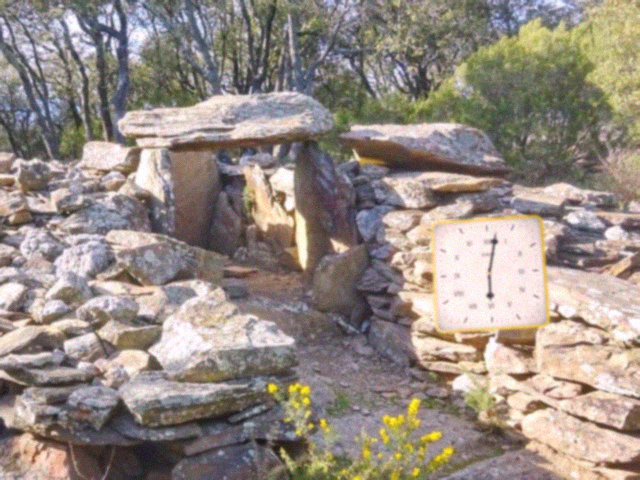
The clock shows **6:02**
